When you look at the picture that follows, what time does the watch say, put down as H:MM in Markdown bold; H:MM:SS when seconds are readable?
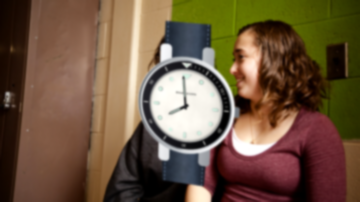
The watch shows **7:59**
